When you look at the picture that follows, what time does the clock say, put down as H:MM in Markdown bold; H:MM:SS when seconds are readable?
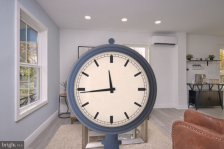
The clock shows **11:44**
